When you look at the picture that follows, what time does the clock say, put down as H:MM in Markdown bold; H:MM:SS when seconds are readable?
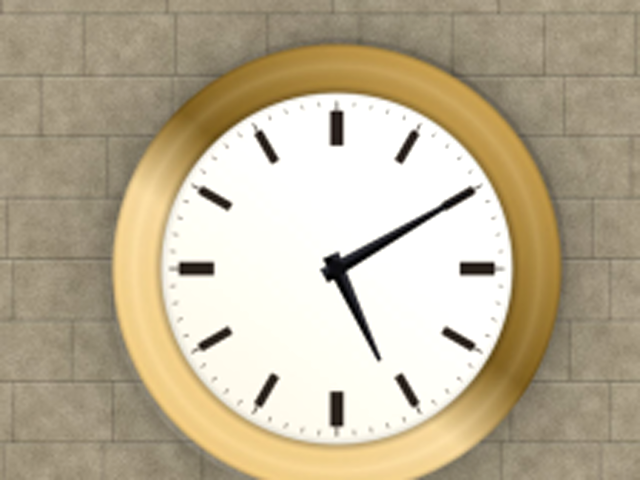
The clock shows **5:10**
